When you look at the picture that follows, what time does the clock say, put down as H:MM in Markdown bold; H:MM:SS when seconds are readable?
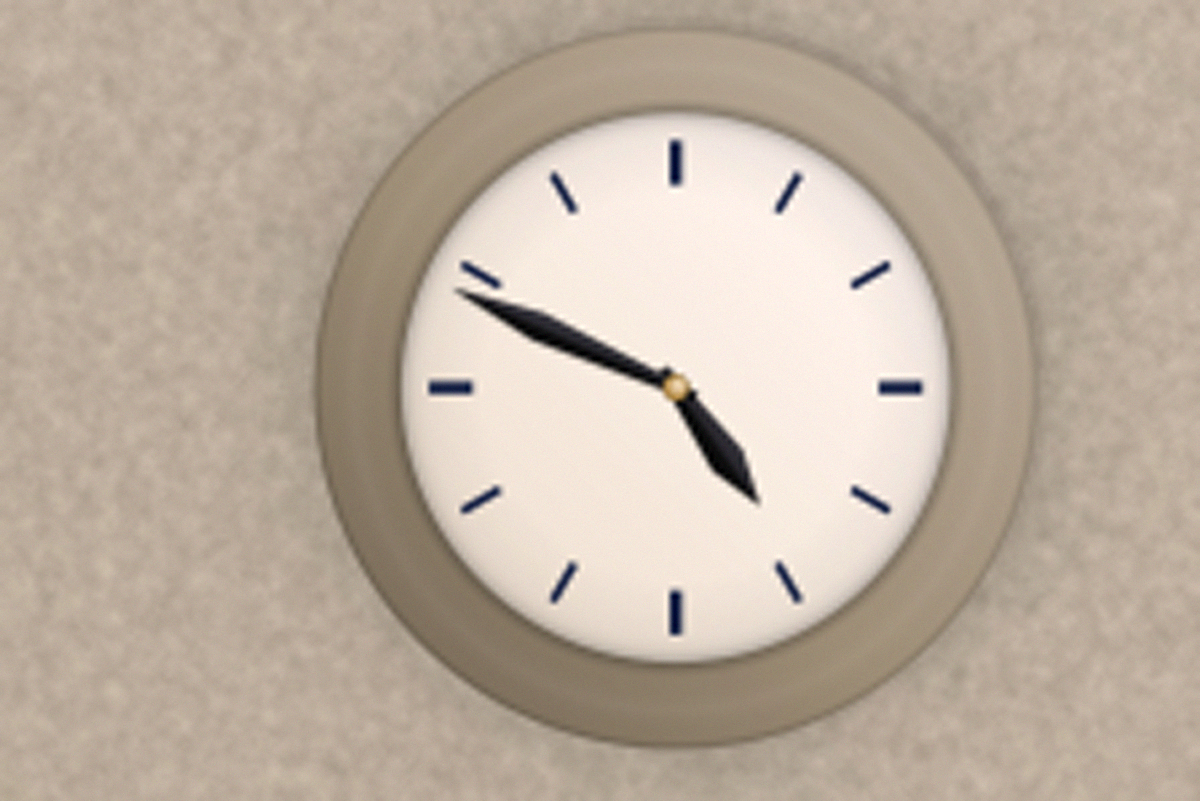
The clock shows **4:49**
